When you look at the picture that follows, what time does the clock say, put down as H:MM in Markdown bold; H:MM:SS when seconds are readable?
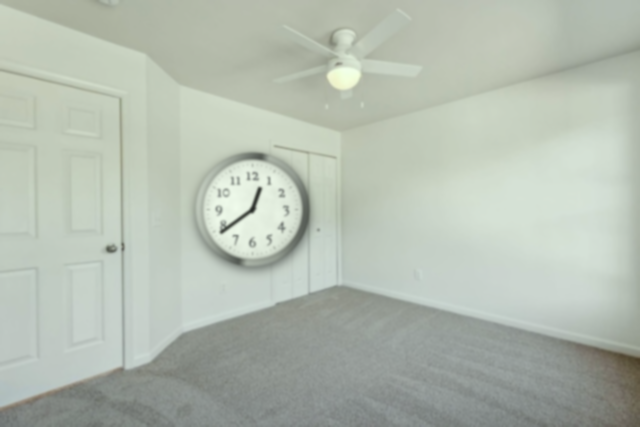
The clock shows **12:39**
